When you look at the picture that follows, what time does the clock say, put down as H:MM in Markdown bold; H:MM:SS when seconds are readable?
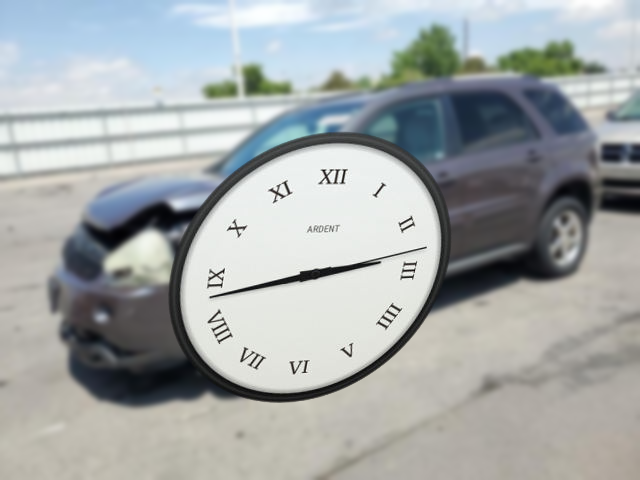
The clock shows **2:43:13**
